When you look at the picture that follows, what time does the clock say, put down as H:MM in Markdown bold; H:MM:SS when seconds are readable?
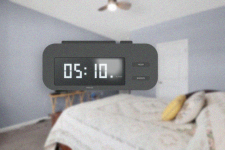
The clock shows **5:10**
